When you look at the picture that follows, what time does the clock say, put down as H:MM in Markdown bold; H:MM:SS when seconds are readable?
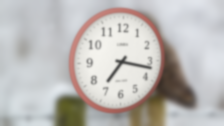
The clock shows **7:17**
